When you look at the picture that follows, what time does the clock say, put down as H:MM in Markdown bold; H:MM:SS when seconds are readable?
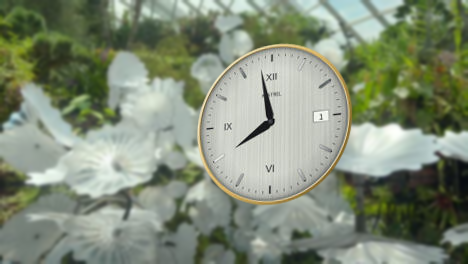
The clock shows **7:58**
